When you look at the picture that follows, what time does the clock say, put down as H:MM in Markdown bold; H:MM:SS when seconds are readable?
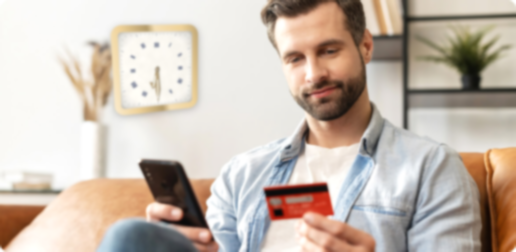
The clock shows **6:30**
